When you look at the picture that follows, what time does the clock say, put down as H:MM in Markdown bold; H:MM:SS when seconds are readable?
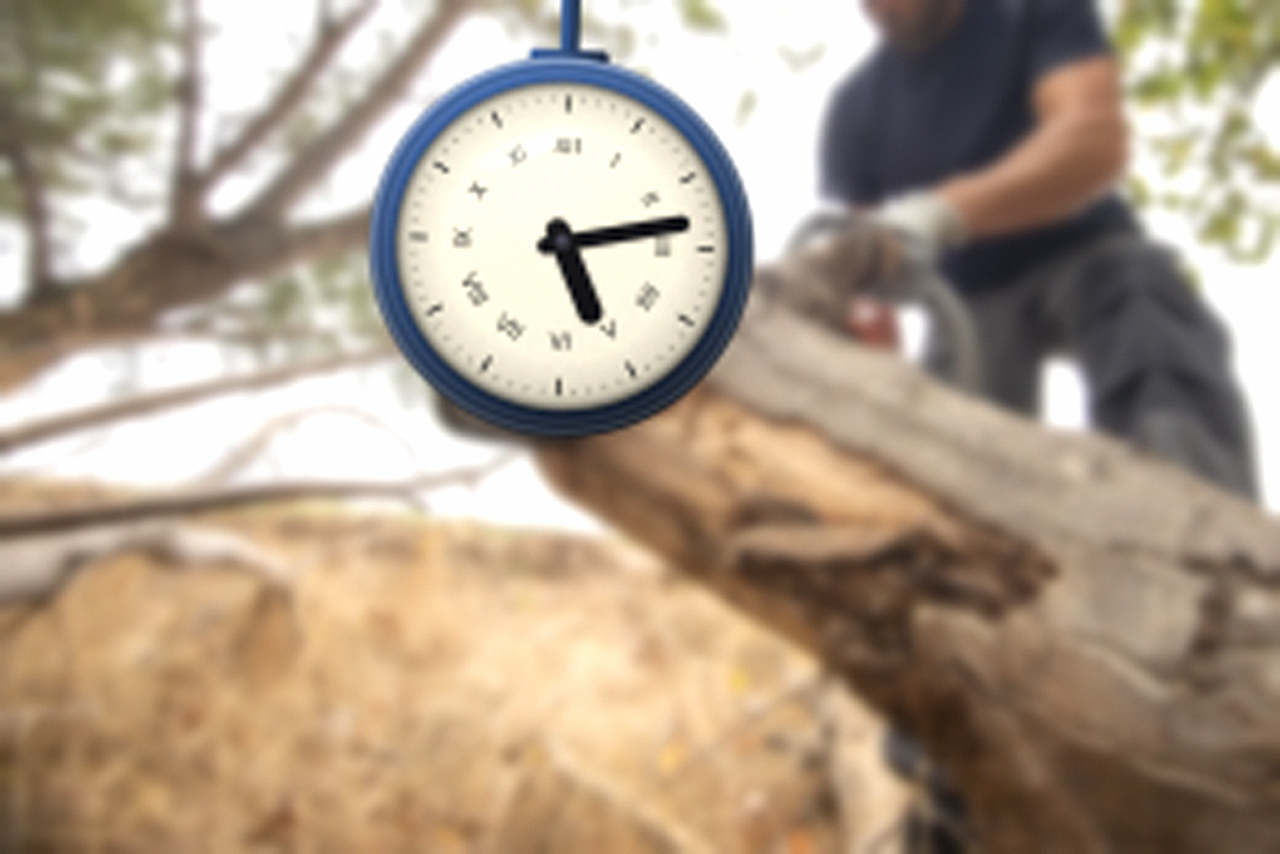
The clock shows **5:13**
